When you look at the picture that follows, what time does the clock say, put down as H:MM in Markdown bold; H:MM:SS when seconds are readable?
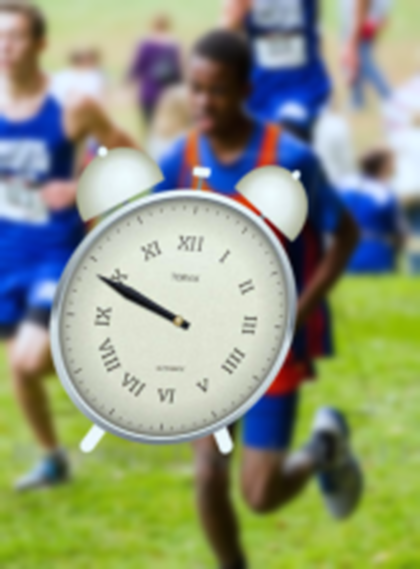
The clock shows **9:49**
